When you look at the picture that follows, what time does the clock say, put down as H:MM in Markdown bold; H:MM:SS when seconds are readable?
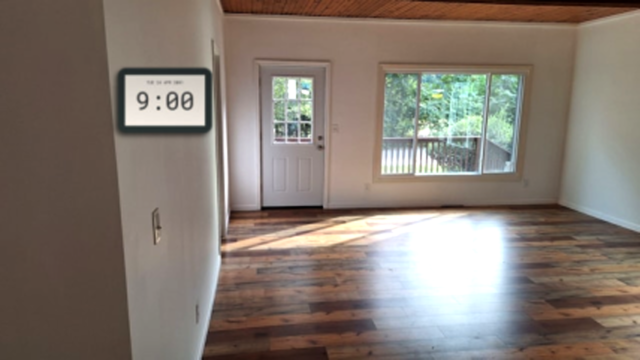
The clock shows **9:00**
